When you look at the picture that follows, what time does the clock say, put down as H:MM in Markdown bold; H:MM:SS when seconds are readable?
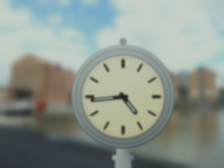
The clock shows **4:44**
